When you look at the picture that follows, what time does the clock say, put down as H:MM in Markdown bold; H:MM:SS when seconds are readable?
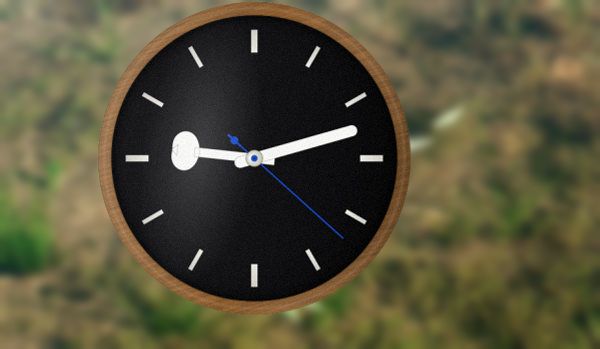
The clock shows **9:12:22**
